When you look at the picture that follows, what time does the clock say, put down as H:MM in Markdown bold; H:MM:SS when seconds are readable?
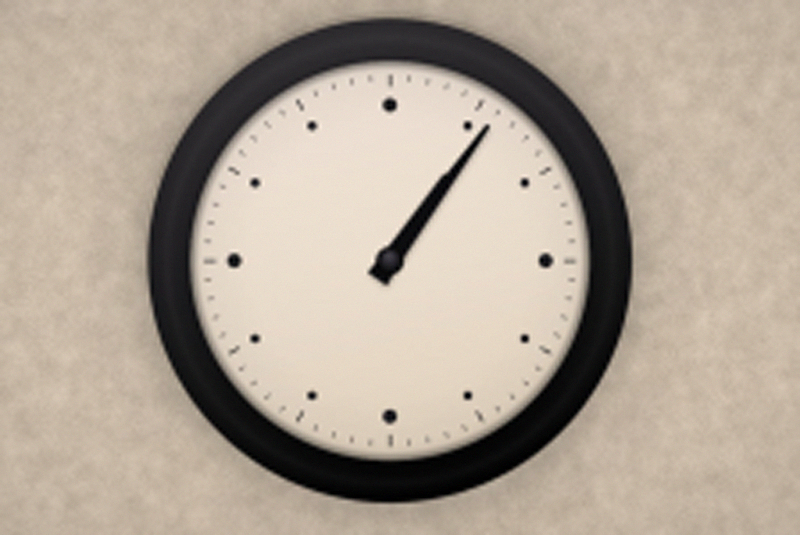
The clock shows **1:06**
